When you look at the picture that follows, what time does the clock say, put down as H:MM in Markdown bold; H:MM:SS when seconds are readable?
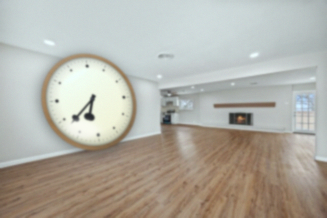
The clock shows **6:38**
